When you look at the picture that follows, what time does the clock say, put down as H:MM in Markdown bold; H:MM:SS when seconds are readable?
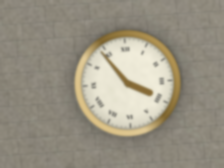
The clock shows **3:54**
